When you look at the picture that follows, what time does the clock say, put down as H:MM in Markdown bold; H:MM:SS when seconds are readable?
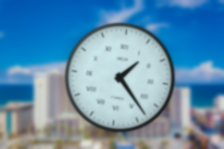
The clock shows **1:23**
